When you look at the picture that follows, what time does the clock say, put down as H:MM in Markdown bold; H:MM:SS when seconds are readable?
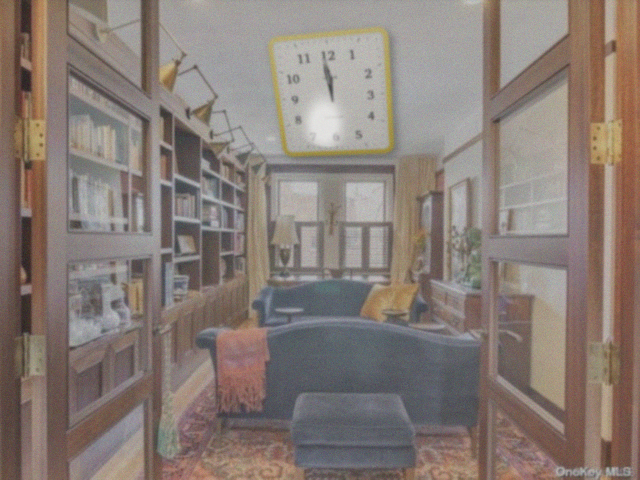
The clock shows **11:59**
